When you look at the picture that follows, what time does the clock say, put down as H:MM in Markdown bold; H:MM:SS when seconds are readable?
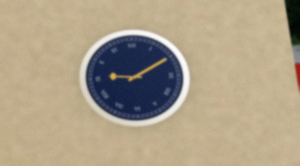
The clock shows **9:10**
